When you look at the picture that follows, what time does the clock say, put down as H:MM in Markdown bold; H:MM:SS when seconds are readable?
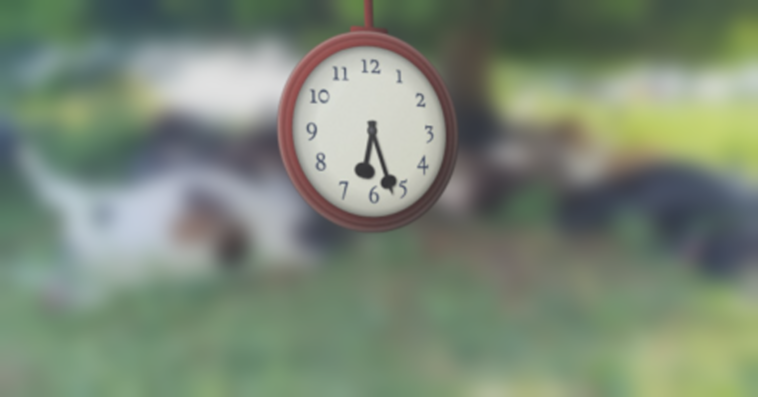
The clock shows **6:27**
